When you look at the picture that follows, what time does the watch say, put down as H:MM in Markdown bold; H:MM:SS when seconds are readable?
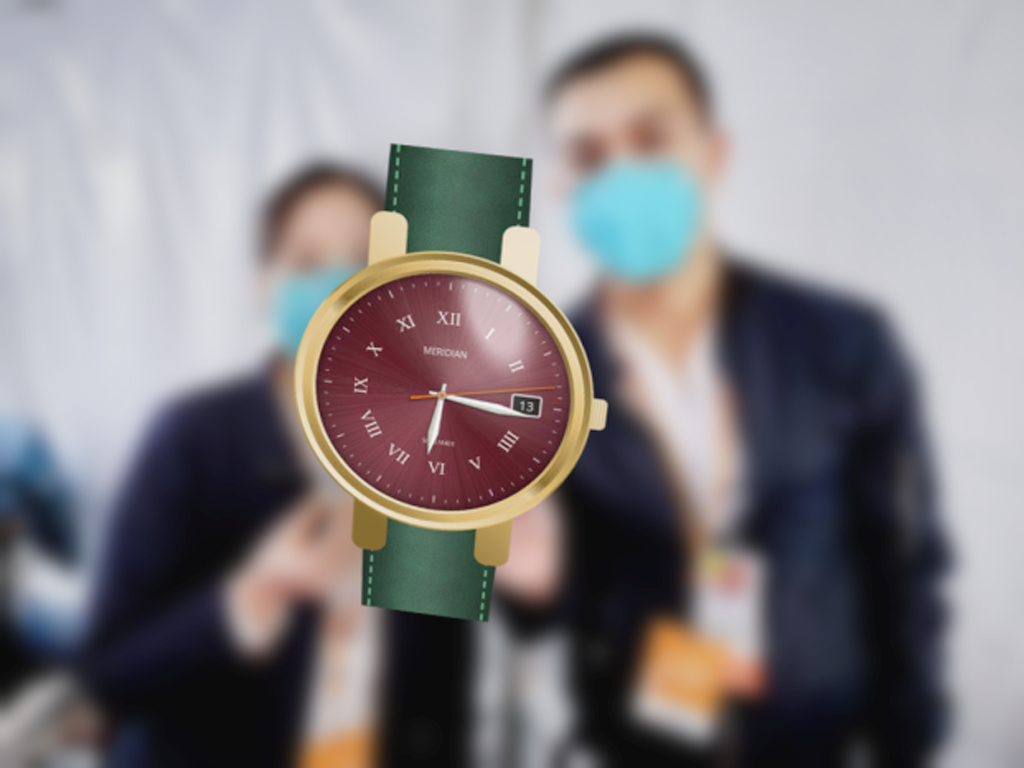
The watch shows **6:16:13**
